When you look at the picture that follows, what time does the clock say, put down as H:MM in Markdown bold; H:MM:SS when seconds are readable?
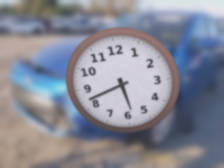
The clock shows **5:42**
